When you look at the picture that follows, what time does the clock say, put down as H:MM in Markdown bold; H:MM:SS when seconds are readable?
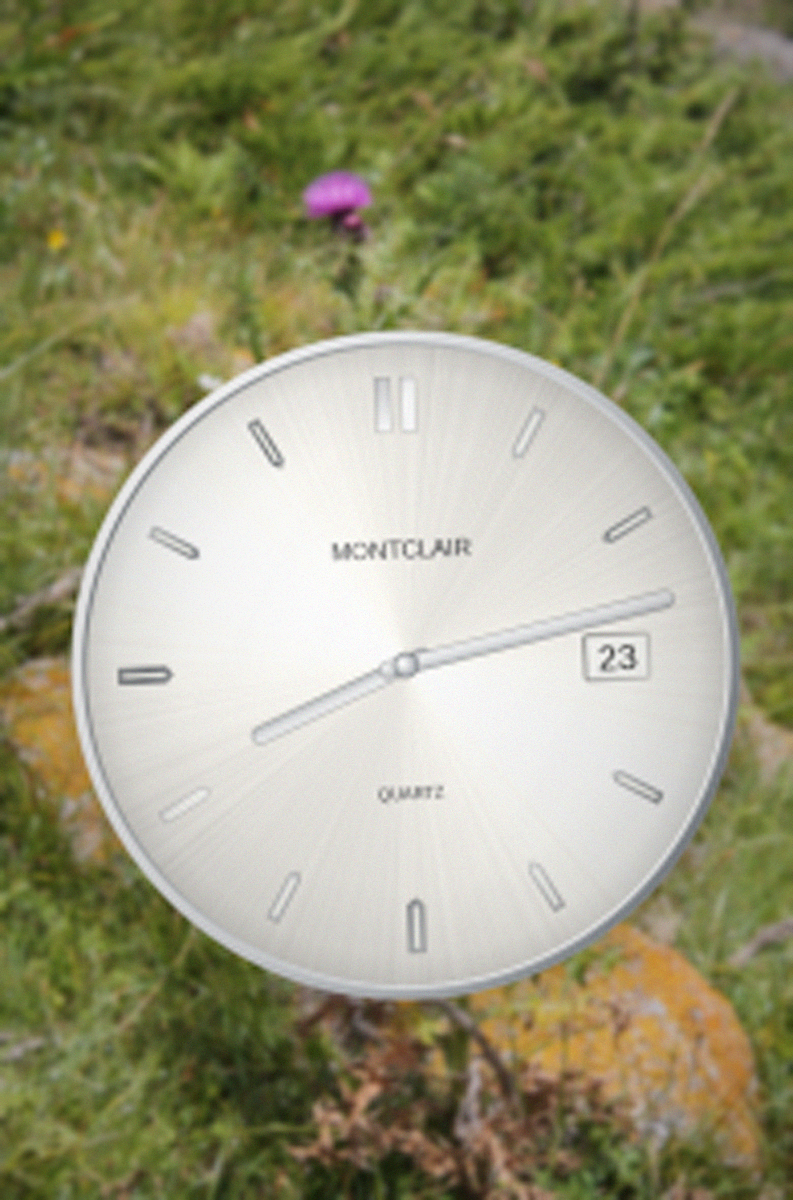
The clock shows **8:13**
